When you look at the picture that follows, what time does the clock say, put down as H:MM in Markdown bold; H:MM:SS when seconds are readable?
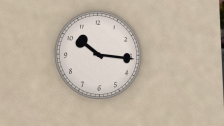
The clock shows **10:16**
